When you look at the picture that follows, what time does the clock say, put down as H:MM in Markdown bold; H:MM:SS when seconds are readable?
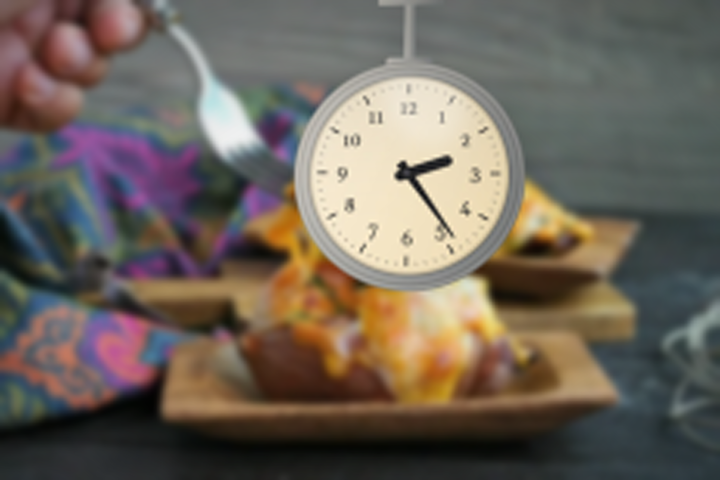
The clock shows **2:24**
